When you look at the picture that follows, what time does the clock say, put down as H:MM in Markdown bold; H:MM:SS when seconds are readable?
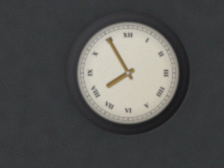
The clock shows **7:55**
